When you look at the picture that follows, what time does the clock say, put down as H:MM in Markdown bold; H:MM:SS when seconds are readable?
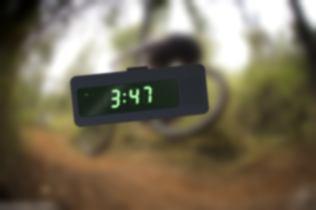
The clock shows **3:47**
